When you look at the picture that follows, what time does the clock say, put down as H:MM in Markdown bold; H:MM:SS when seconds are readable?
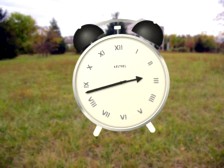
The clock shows **2:43**
